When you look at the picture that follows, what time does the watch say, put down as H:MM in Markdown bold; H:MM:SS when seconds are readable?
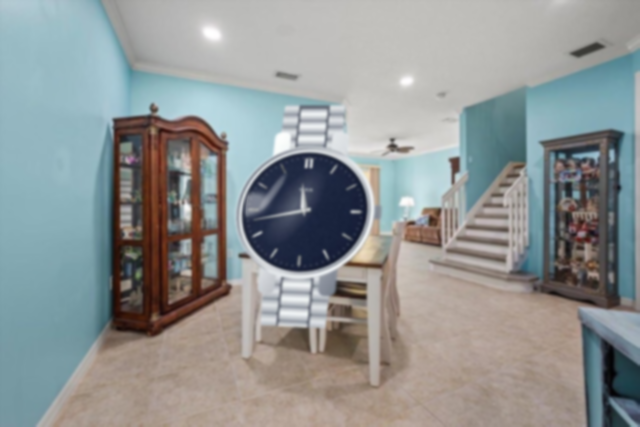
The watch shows **11:43**
